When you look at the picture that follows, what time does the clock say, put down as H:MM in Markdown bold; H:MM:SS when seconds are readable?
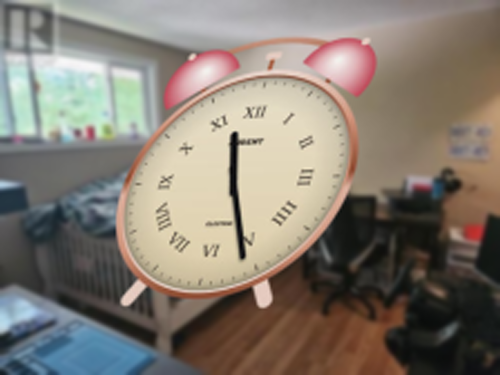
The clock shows **11:26**
